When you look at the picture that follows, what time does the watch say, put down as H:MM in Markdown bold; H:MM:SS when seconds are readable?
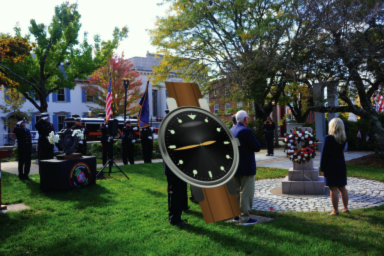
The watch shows **2:44**
